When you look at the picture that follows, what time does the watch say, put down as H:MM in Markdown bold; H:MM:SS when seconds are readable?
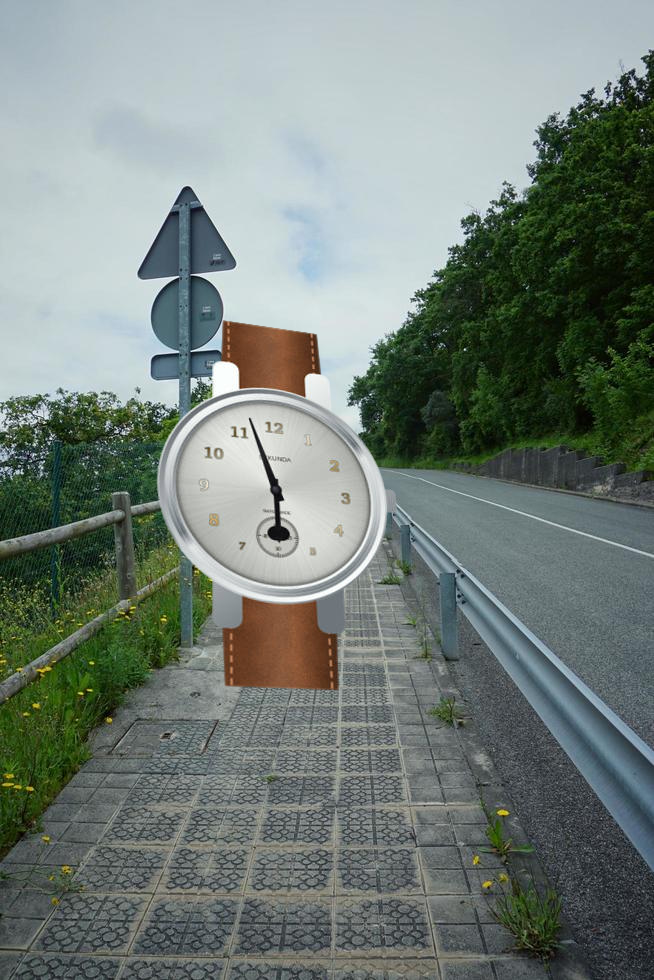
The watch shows **5:57**
